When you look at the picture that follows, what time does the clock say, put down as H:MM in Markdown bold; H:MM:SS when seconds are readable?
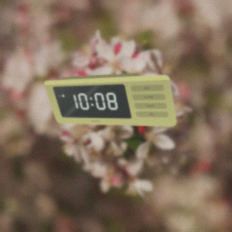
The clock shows **10:08**
